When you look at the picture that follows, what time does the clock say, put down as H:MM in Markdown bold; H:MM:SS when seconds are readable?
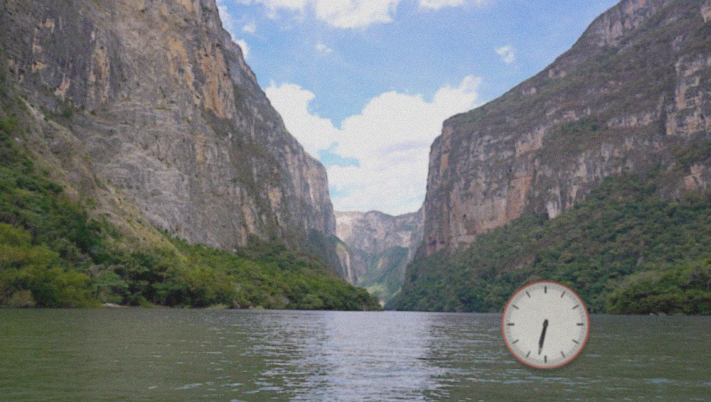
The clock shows **6:32**
